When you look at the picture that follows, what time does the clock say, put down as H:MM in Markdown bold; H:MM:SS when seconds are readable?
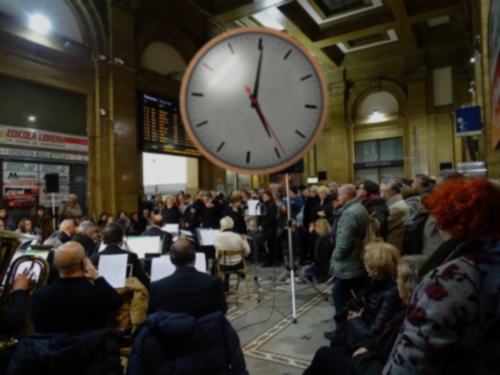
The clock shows **5:00:24**
